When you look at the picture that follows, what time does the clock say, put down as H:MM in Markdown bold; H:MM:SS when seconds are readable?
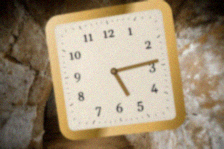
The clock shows **5:14**
